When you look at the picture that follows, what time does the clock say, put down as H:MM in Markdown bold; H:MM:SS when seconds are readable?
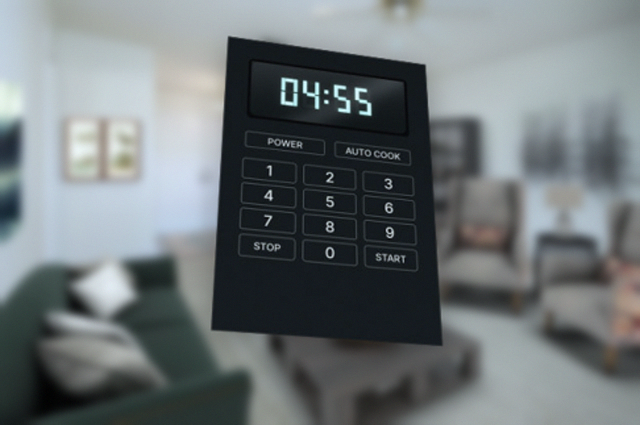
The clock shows **4:55**
